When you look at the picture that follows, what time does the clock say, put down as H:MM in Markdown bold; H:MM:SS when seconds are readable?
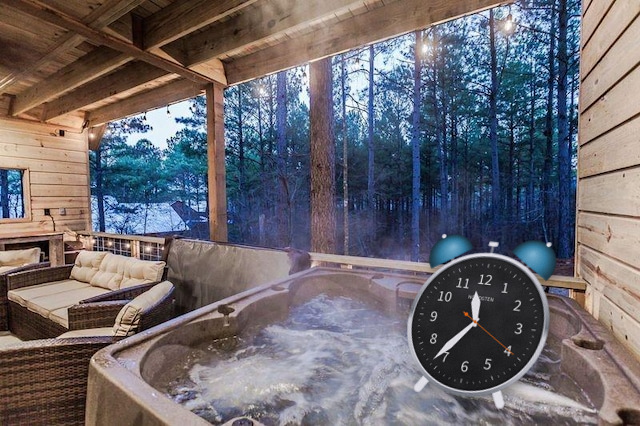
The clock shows **11:36:20**
